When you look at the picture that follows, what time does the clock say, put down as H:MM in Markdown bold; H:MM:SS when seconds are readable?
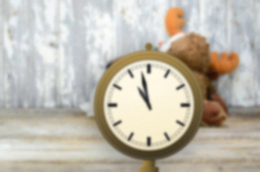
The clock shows **10:58**
